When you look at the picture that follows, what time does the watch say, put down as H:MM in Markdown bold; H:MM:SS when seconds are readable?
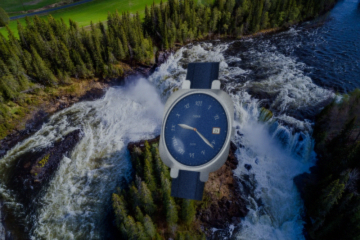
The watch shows **9:21**
